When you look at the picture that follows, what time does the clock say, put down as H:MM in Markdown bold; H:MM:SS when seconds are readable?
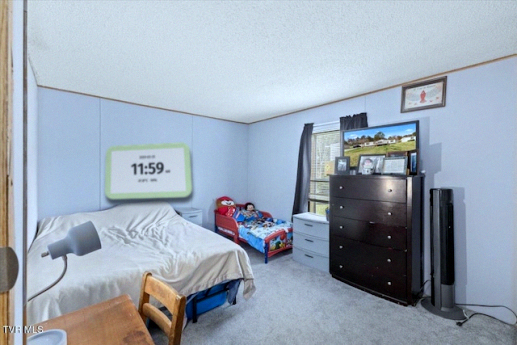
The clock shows **11:59**
